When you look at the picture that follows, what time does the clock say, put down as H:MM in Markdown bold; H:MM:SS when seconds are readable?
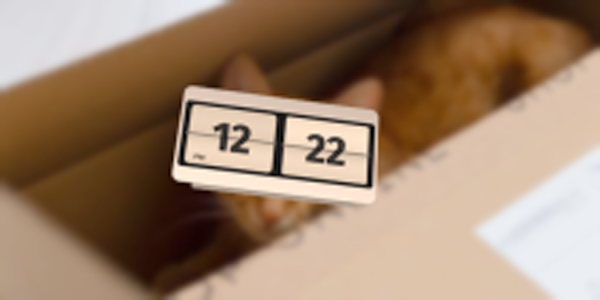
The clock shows **12:22**
